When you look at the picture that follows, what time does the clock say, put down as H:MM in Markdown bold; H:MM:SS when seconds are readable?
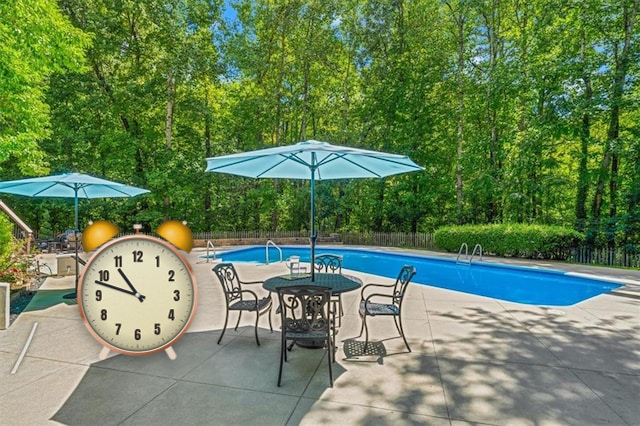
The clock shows **10:48**
